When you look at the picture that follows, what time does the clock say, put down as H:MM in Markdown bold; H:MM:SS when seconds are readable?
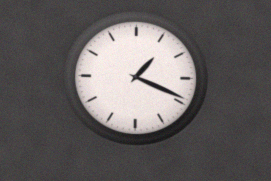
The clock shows **1:19**
